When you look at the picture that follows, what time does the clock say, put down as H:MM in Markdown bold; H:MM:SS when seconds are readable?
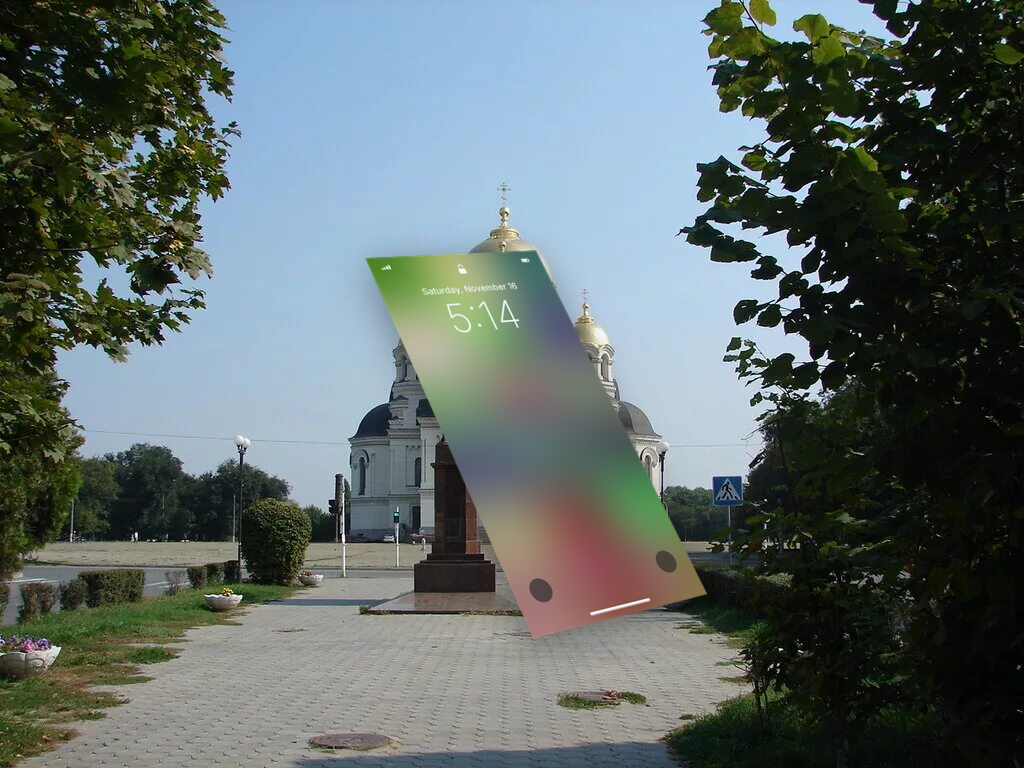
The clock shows **5:14**
